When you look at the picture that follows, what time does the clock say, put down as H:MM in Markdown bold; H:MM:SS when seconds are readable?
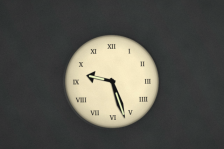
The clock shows **9:27**
